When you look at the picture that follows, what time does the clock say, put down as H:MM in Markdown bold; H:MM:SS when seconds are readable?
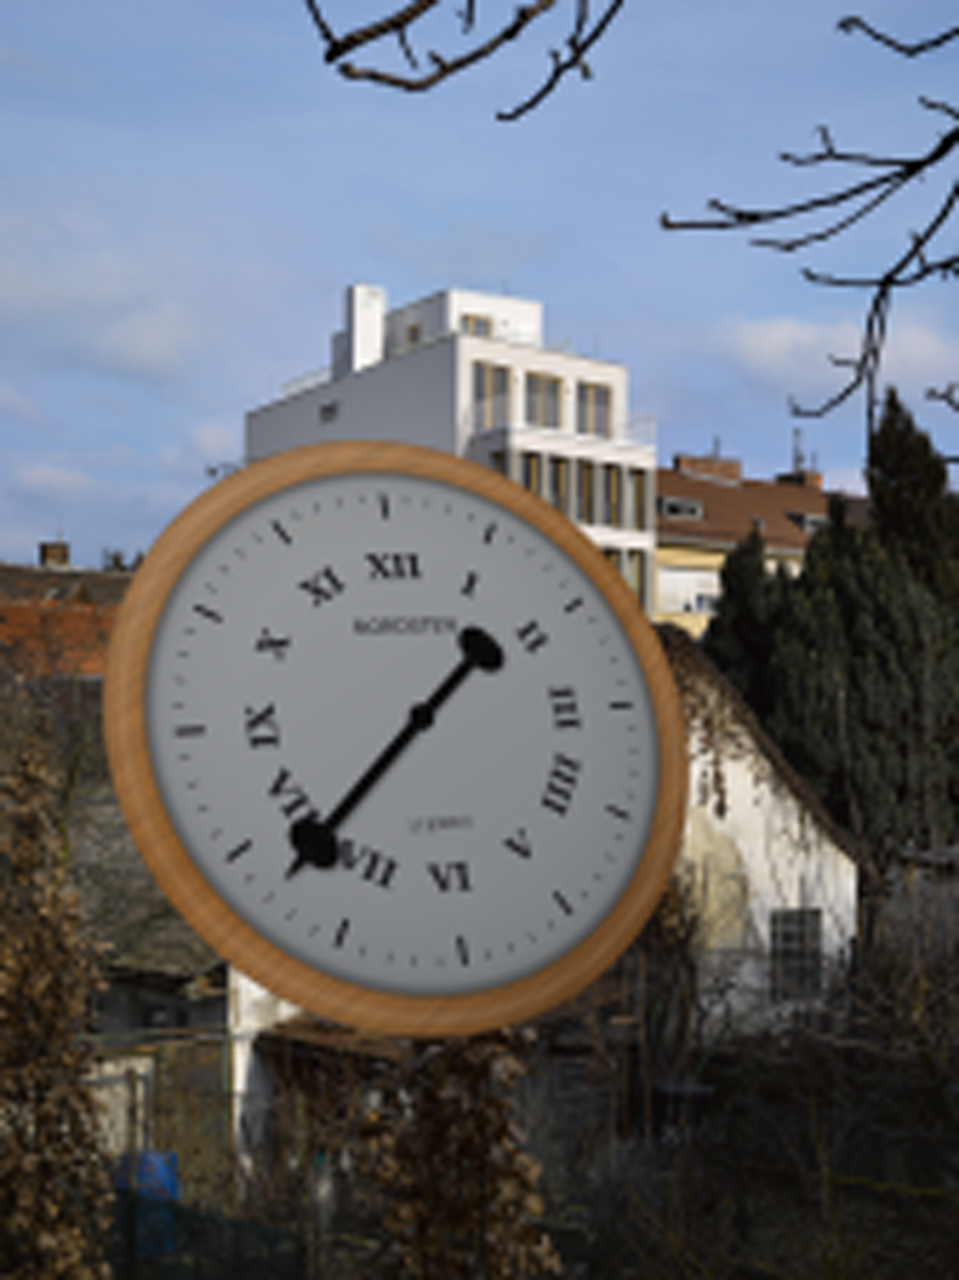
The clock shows **1:38**
